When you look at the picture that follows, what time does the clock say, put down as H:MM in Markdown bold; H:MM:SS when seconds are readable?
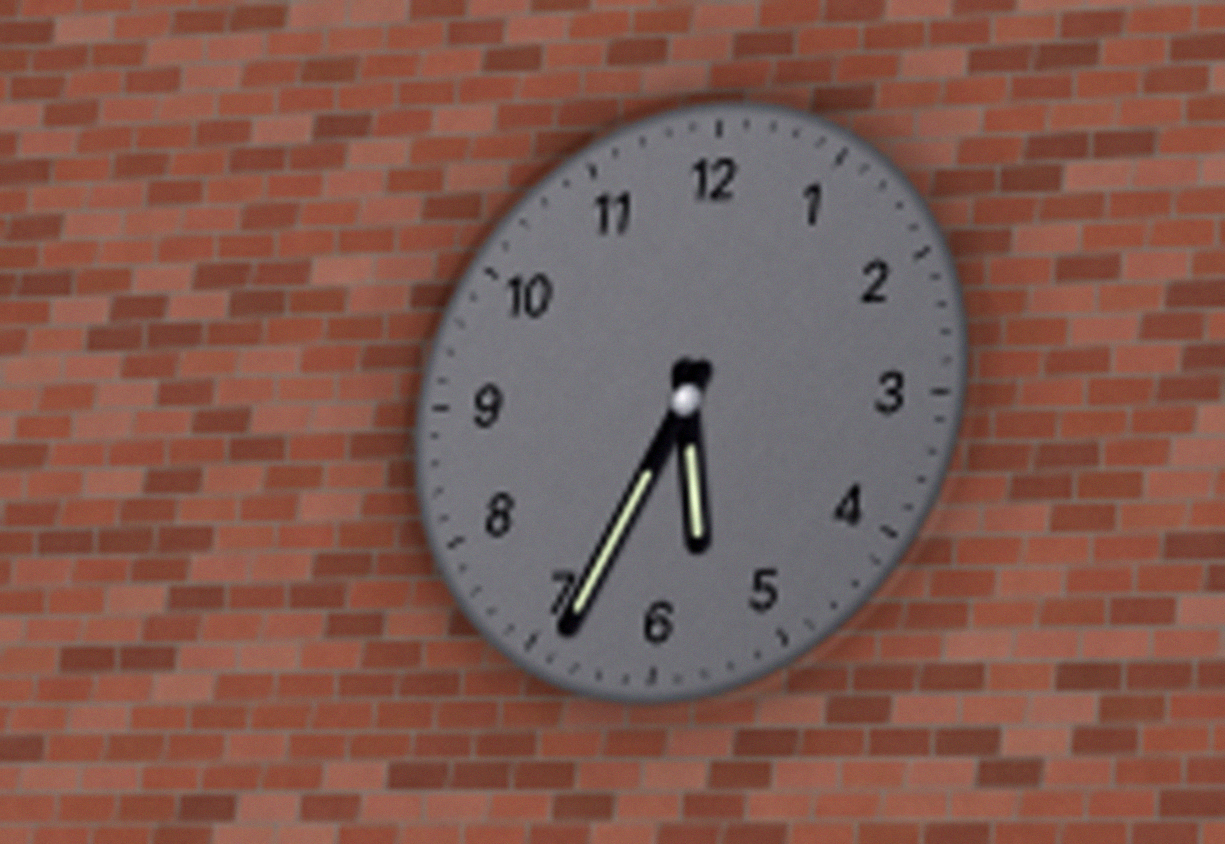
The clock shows **5:34**
